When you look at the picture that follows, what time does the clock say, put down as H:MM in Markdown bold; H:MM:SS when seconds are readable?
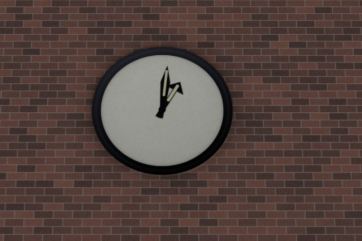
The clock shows **1:01**
